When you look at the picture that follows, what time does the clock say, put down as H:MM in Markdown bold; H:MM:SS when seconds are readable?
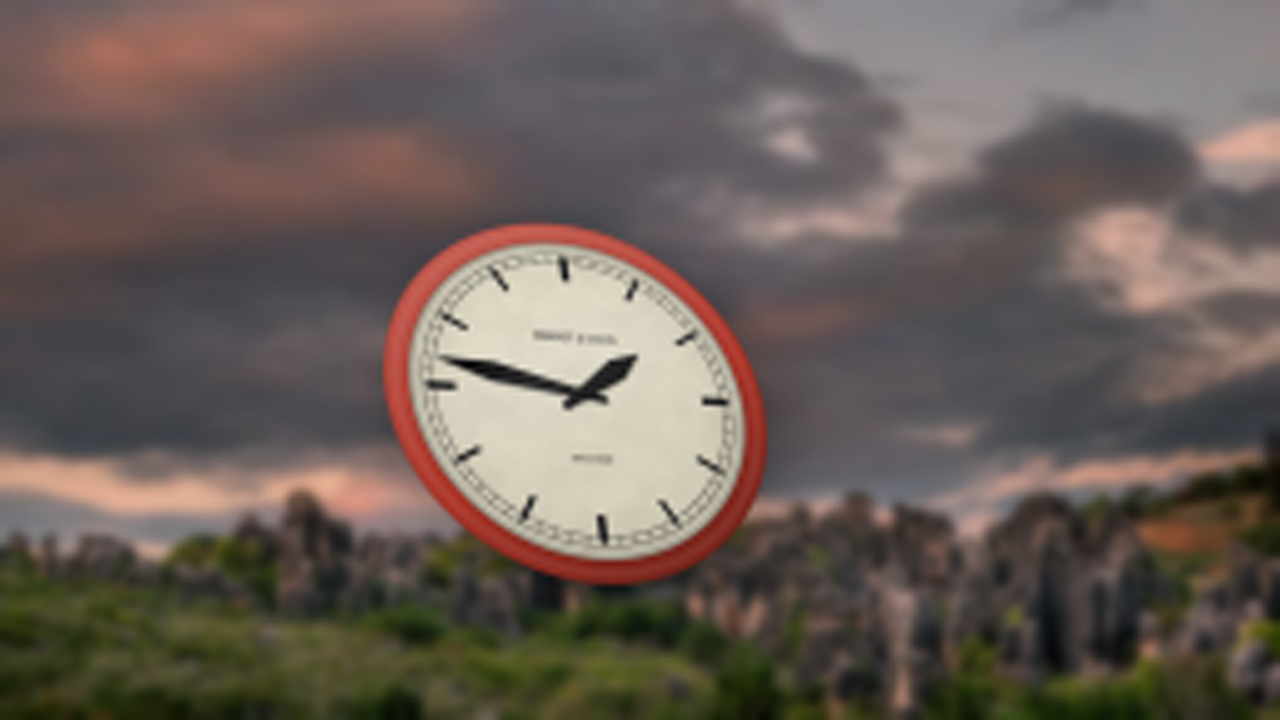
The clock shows **1:47**
